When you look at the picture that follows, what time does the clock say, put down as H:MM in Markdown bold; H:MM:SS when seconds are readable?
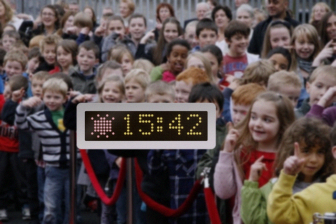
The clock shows **15:42**
